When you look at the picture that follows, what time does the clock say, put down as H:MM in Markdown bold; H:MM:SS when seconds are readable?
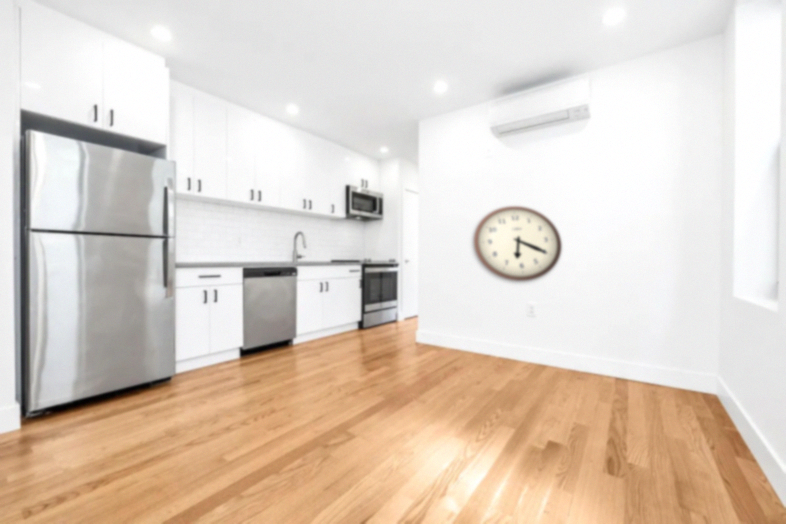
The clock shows **6:20**
